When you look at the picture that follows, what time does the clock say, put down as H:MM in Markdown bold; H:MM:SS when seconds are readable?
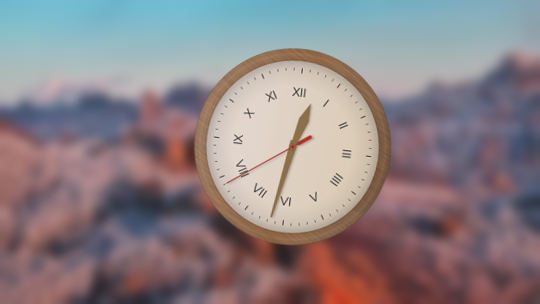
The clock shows **12:31:39**
